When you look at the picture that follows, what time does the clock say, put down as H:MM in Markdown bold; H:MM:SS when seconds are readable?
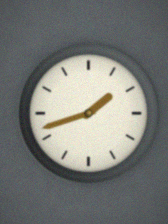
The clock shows **1:42**
